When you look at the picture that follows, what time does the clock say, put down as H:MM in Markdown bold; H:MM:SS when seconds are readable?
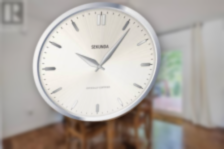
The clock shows **10:06**
